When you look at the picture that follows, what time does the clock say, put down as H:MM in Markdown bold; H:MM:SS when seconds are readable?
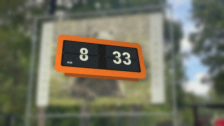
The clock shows **8:33**
